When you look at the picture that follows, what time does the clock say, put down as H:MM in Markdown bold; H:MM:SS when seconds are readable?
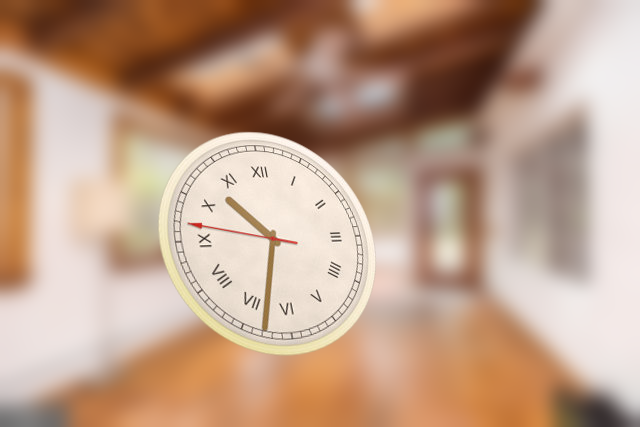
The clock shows **10:32:47**
